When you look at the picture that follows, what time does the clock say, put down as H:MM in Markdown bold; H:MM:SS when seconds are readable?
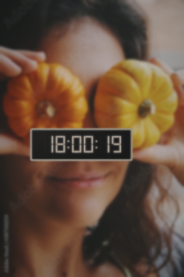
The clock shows **18:00:19**
